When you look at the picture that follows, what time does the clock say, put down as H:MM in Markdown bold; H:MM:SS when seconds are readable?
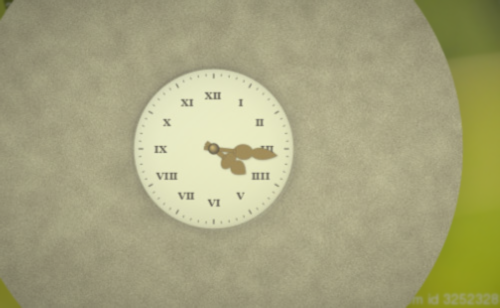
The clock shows **4:16**
